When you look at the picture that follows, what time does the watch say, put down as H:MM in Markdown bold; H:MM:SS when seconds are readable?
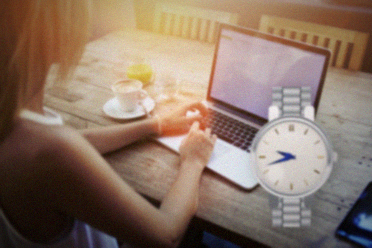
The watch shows **9:42**
